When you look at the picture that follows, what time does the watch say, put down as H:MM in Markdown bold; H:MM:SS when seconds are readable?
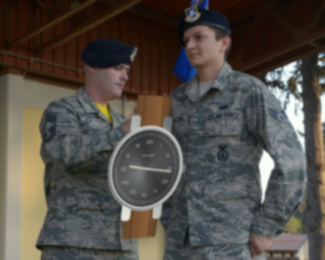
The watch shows **9:16**
